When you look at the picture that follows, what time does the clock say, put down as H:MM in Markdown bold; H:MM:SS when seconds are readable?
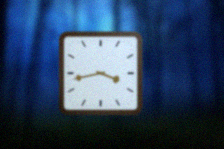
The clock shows **3:43**
